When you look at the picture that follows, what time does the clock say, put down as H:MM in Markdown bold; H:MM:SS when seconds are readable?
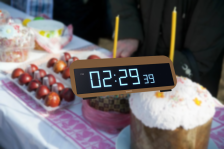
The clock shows **2:29:39**
